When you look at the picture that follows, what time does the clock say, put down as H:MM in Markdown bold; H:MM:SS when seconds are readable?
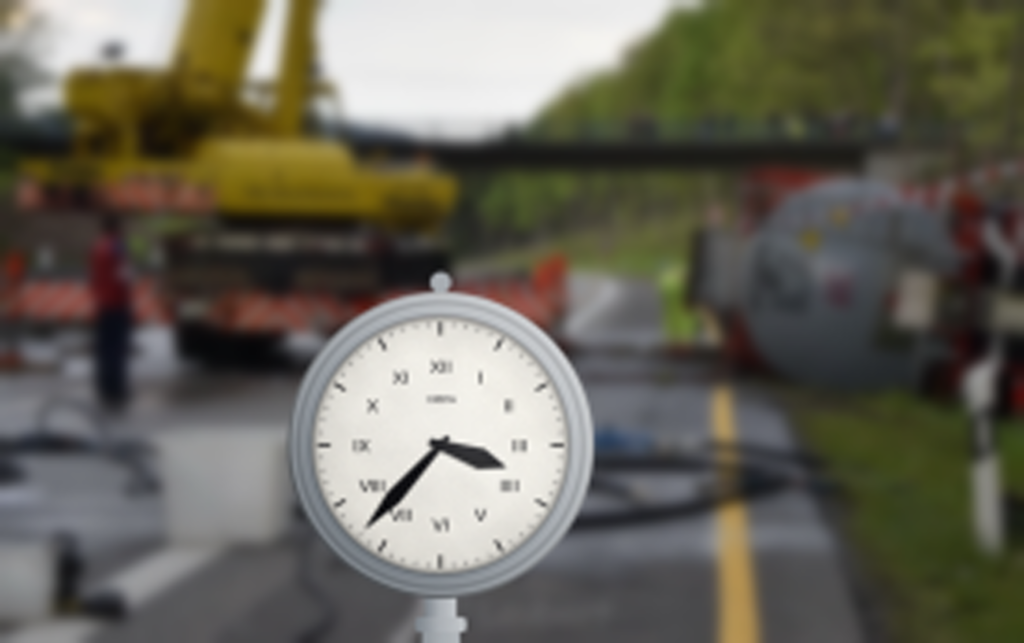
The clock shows **3:37**
